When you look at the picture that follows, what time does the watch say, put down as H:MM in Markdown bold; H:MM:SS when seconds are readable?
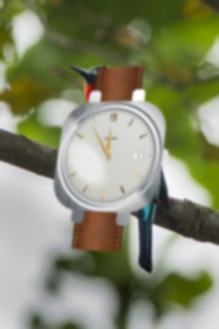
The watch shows **11:54**
